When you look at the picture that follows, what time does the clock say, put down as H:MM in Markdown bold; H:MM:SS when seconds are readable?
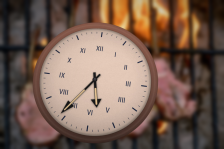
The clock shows **5:36**
